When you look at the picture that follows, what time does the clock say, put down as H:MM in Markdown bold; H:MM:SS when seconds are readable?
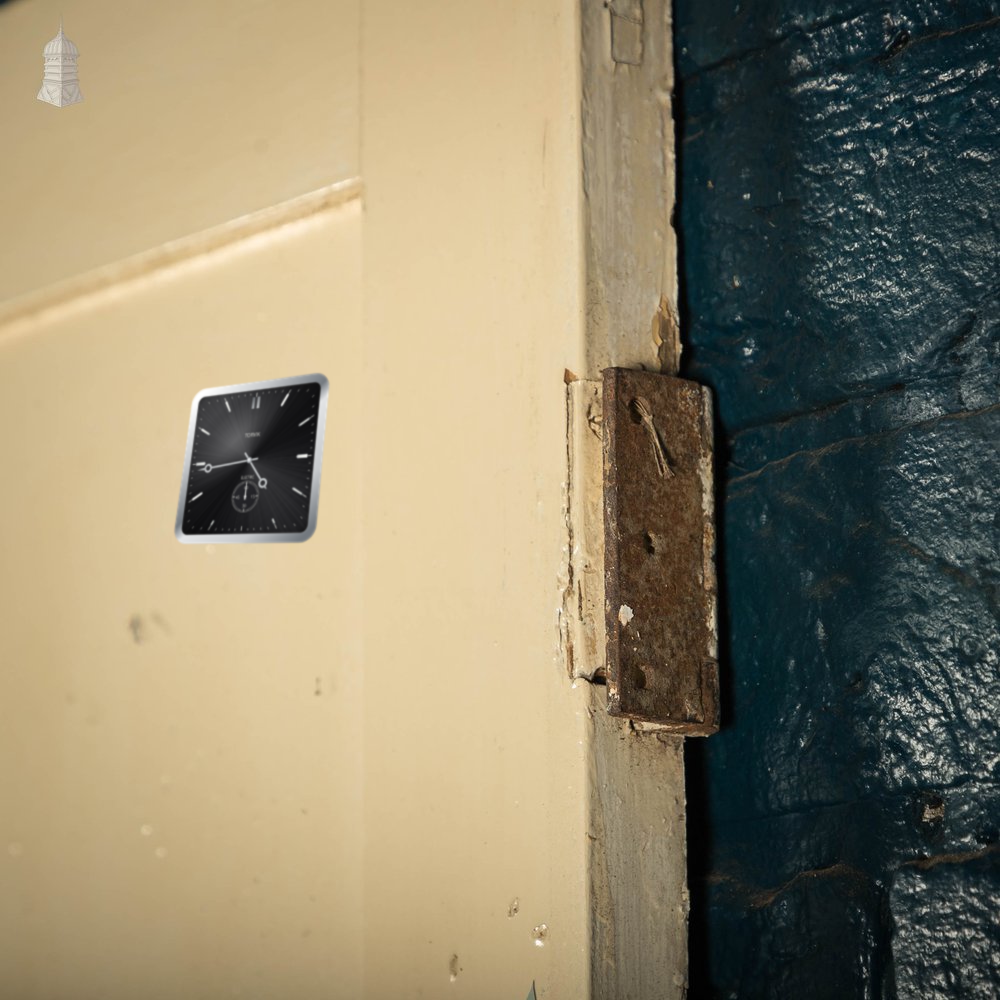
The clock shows **4:44**
